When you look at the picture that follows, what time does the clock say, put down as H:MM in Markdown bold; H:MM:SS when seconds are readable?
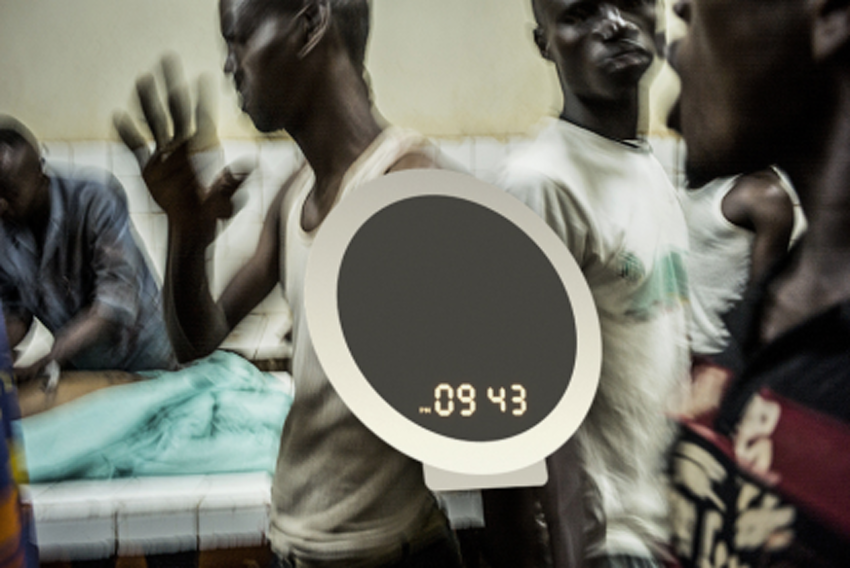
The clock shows **9:43**
